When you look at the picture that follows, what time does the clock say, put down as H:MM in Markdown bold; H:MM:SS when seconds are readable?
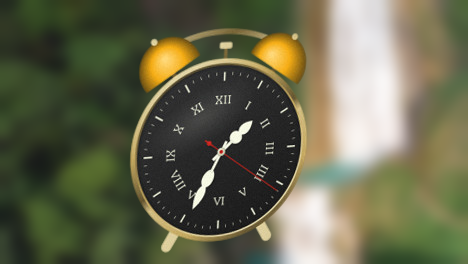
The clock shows **1:34:21**
